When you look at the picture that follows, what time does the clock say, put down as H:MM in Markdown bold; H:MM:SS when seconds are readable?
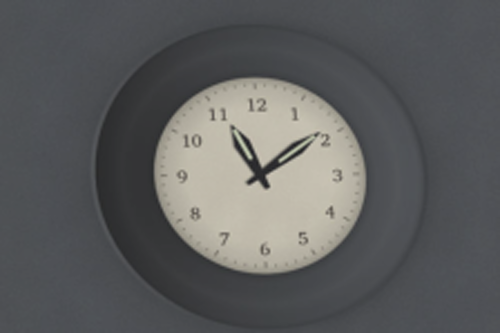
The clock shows **11:09**
